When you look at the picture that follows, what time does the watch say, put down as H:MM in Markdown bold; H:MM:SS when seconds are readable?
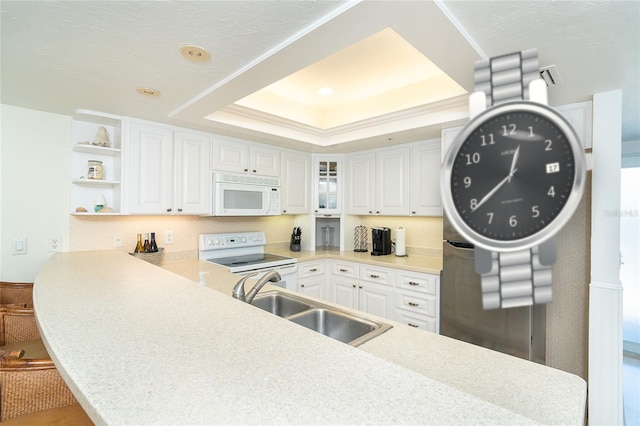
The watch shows **12:39**
